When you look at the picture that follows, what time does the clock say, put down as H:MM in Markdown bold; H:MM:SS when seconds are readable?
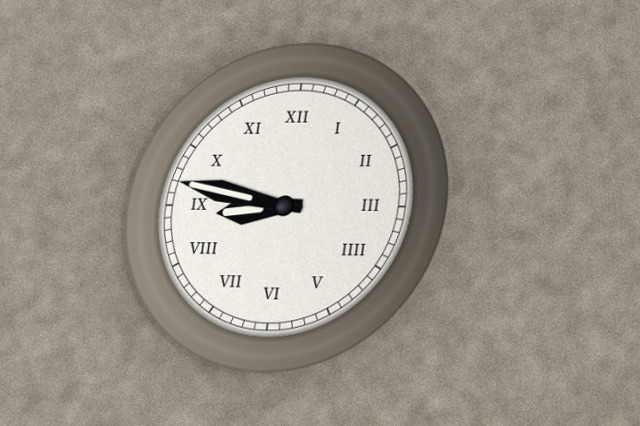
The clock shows **8:47**
